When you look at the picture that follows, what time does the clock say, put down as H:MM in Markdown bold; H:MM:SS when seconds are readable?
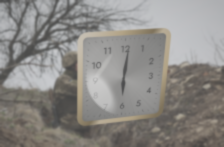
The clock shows **6:01**
